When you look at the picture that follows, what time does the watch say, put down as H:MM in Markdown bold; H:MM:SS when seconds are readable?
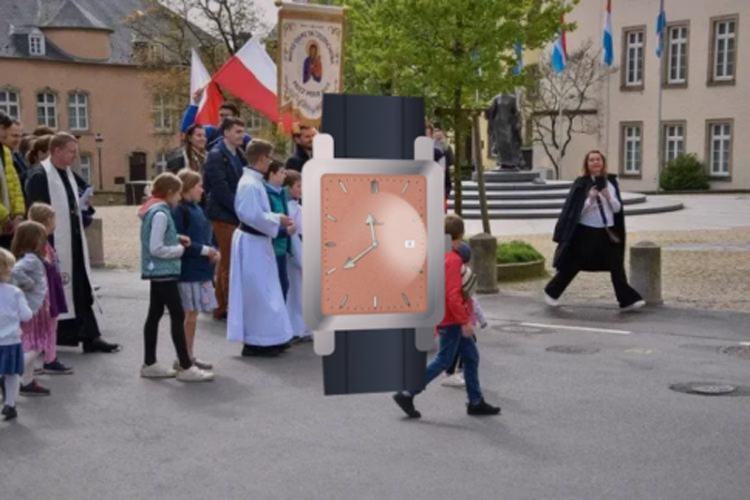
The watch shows **11:39**
